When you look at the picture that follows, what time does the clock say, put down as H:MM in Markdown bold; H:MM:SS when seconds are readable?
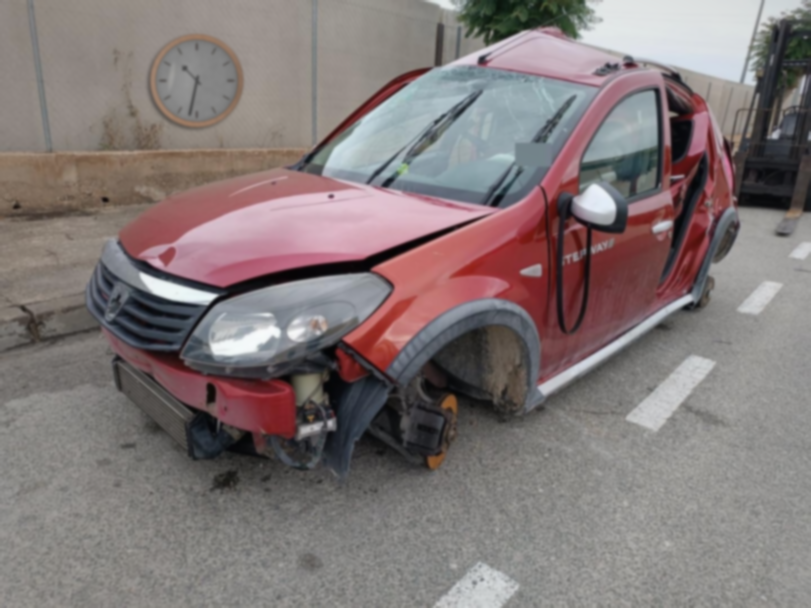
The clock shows **10:32**
